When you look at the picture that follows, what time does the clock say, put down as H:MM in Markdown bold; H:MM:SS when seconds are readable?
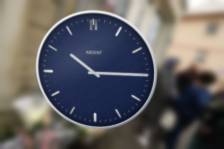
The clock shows **10:15**
